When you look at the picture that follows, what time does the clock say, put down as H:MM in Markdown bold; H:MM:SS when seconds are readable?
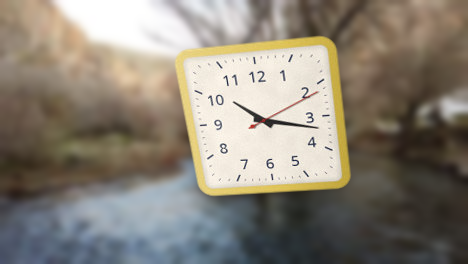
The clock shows **10:17:11**
